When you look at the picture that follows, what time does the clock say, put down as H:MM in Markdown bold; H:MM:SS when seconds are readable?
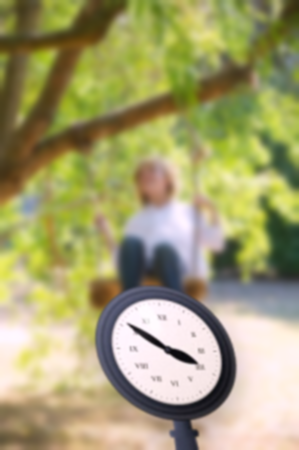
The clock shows **3:51**
